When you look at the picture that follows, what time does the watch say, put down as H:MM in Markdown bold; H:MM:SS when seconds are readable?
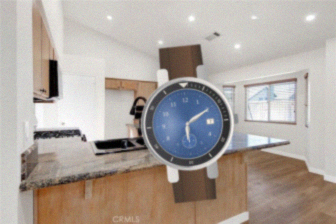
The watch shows **6:10**
